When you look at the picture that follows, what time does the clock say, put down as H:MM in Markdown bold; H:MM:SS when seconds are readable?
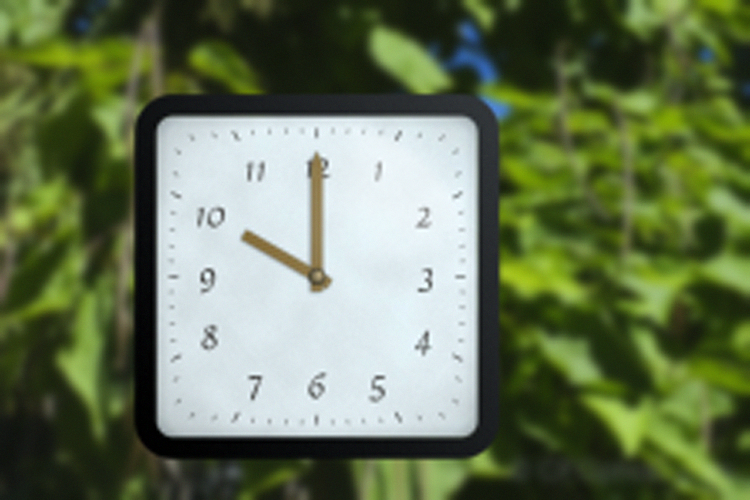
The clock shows **10:00**
